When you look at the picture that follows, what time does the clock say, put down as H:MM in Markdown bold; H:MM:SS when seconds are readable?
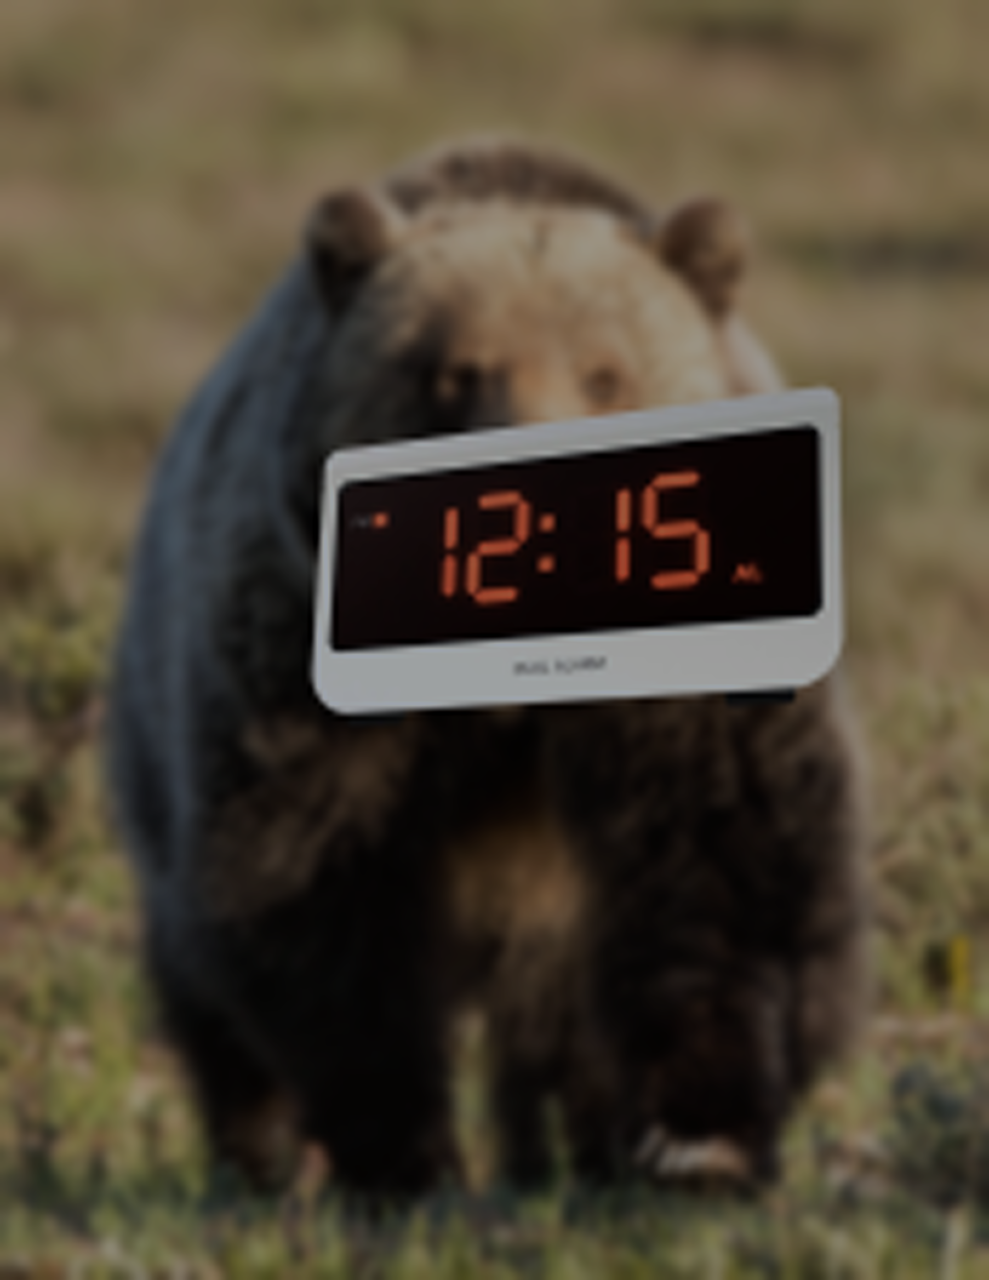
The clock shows **12:15**
